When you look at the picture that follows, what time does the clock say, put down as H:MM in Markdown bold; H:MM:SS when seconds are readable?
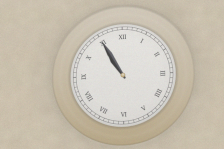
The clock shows **10:55**
